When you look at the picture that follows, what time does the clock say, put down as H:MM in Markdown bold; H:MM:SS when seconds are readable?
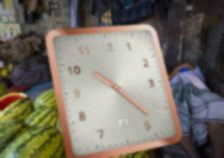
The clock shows **10:23**
